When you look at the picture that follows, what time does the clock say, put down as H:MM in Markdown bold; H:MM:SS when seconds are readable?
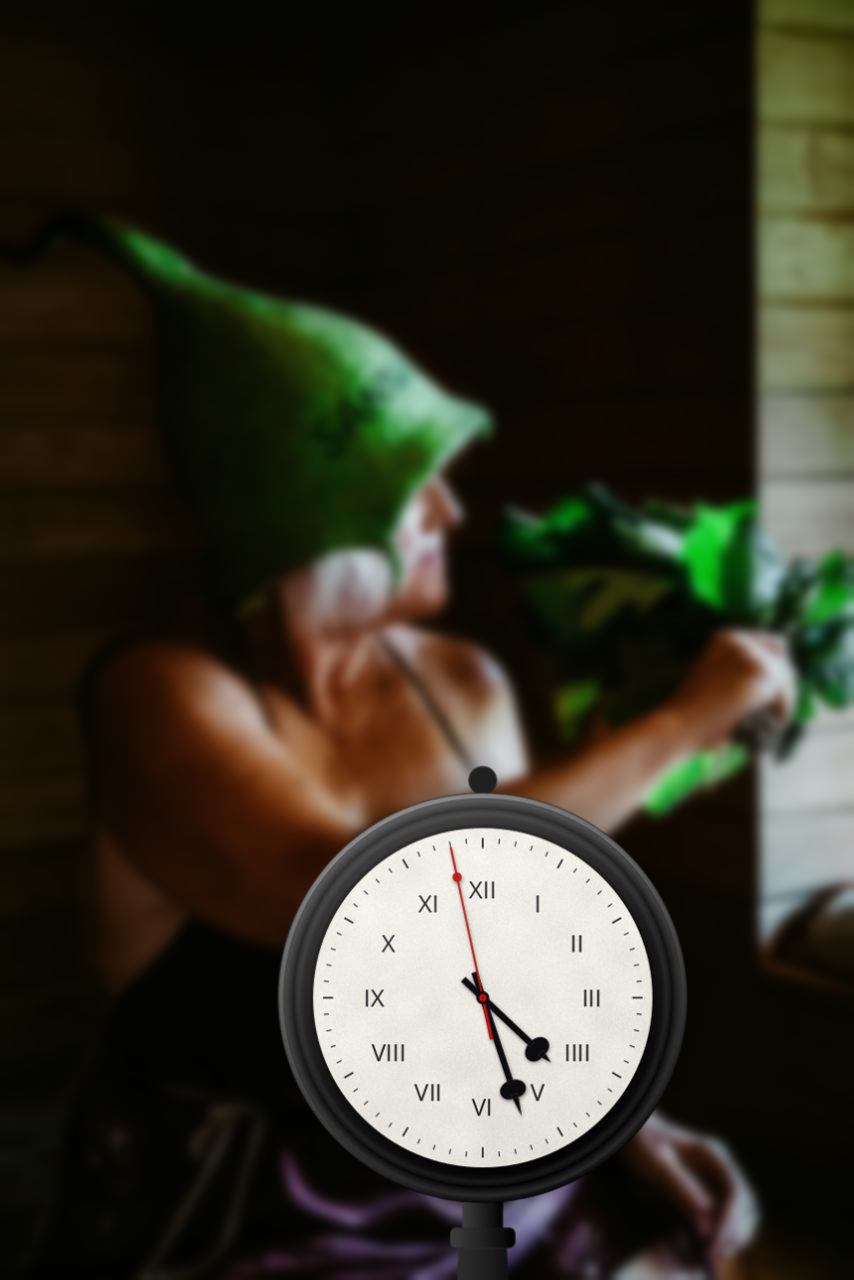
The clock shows **4:26:58**
